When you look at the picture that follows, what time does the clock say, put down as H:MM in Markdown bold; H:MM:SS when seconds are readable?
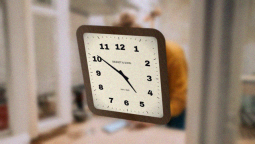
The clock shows **4:51**
